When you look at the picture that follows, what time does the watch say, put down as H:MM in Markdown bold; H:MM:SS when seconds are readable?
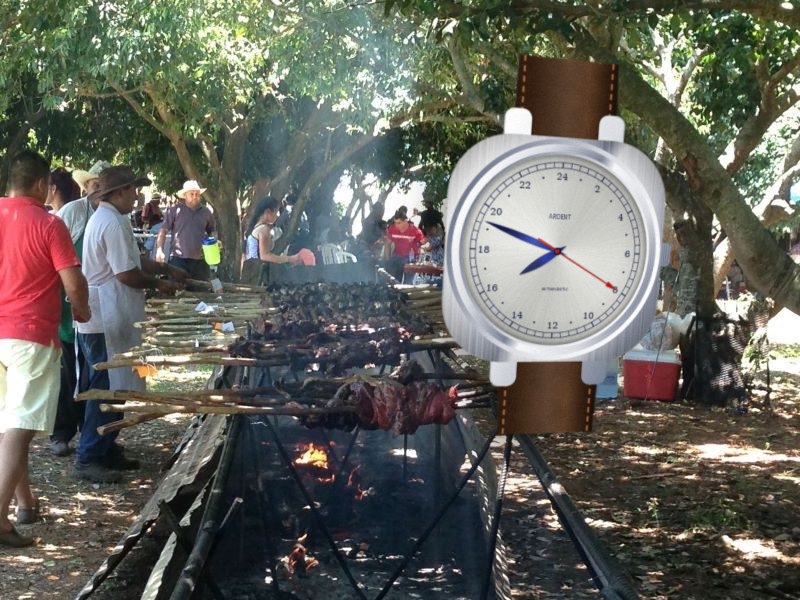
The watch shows **15:48:20**
